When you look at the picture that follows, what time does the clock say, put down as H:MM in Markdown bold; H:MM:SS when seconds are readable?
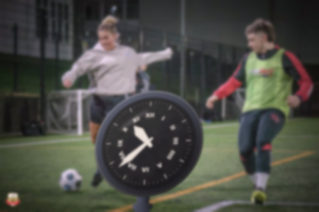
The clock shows **10:38**
